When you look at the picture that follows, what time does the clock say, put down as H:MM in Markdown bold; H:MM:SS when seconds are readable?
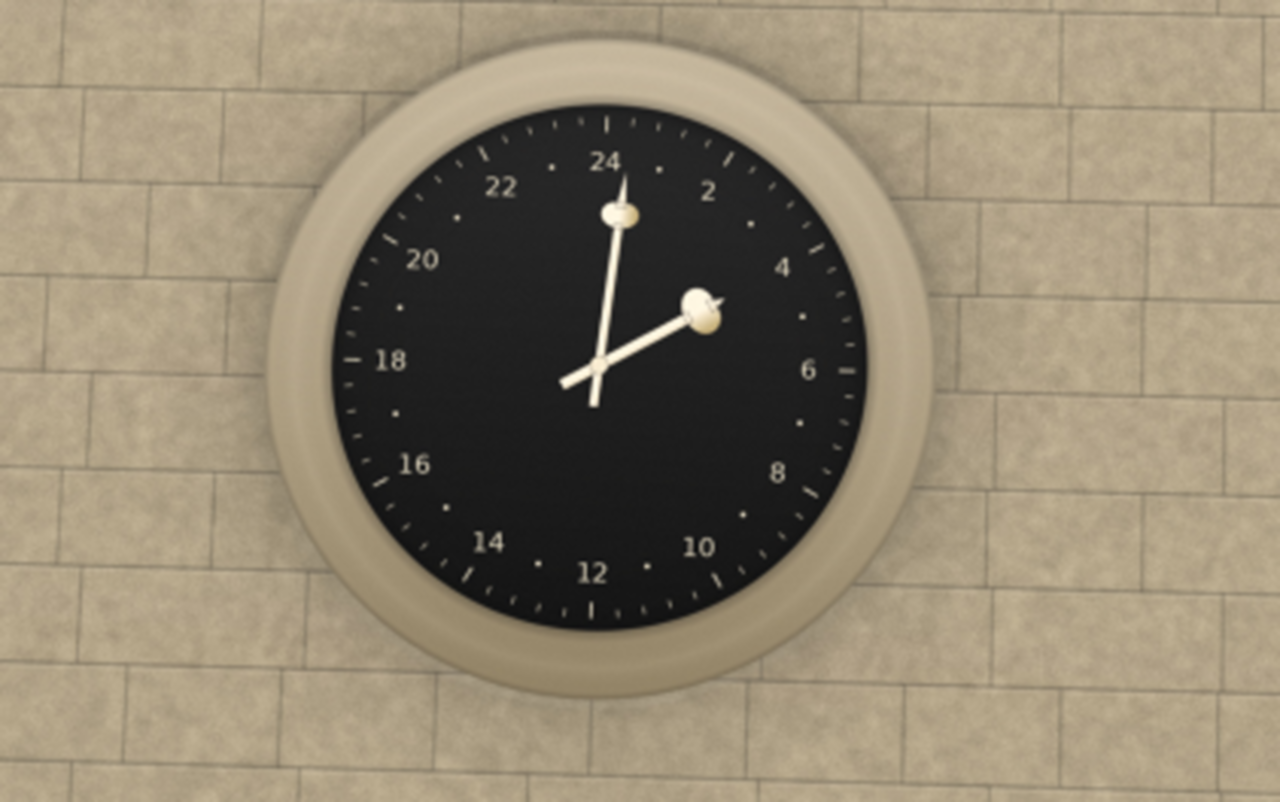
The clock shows **4:01**
